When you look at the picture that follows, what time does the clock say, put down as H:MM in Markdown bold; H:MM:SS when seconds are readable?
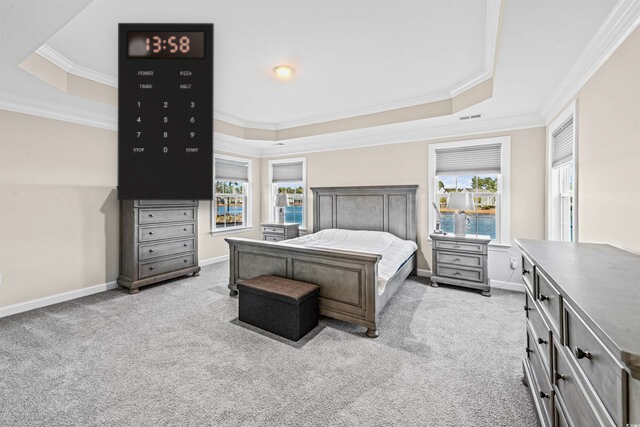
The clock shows **13:58**
